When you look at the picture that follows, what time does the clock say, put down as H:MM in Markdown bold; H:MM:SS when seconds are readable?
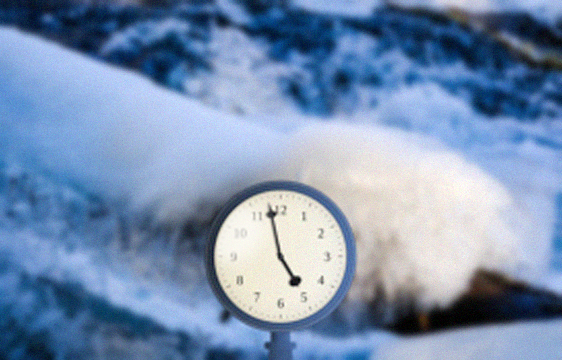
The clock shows **4:58**
